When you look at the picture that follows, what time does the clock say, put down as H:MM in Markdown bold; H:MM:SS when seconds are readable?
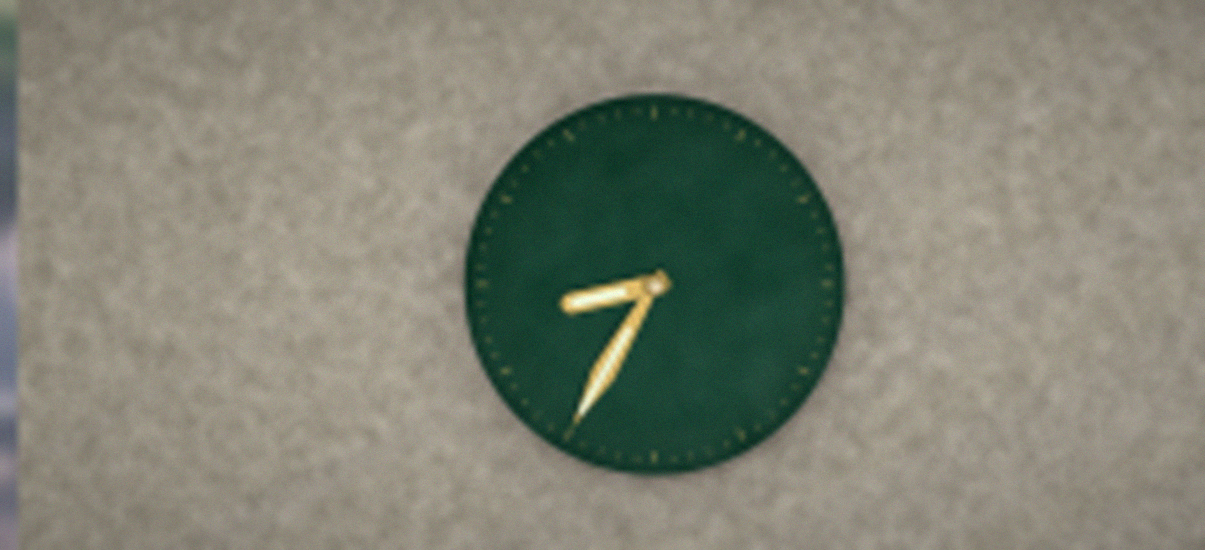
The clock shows **8:35**
